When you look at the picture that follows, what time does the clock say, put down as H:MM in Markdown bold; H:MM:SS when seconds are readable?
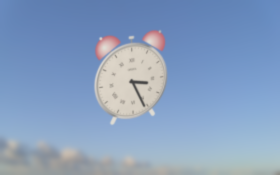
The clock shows **3:26**
